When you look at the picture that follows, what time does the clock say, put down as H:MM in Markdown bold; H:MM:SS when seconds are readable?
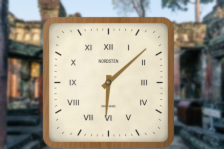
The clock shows **6:08**
